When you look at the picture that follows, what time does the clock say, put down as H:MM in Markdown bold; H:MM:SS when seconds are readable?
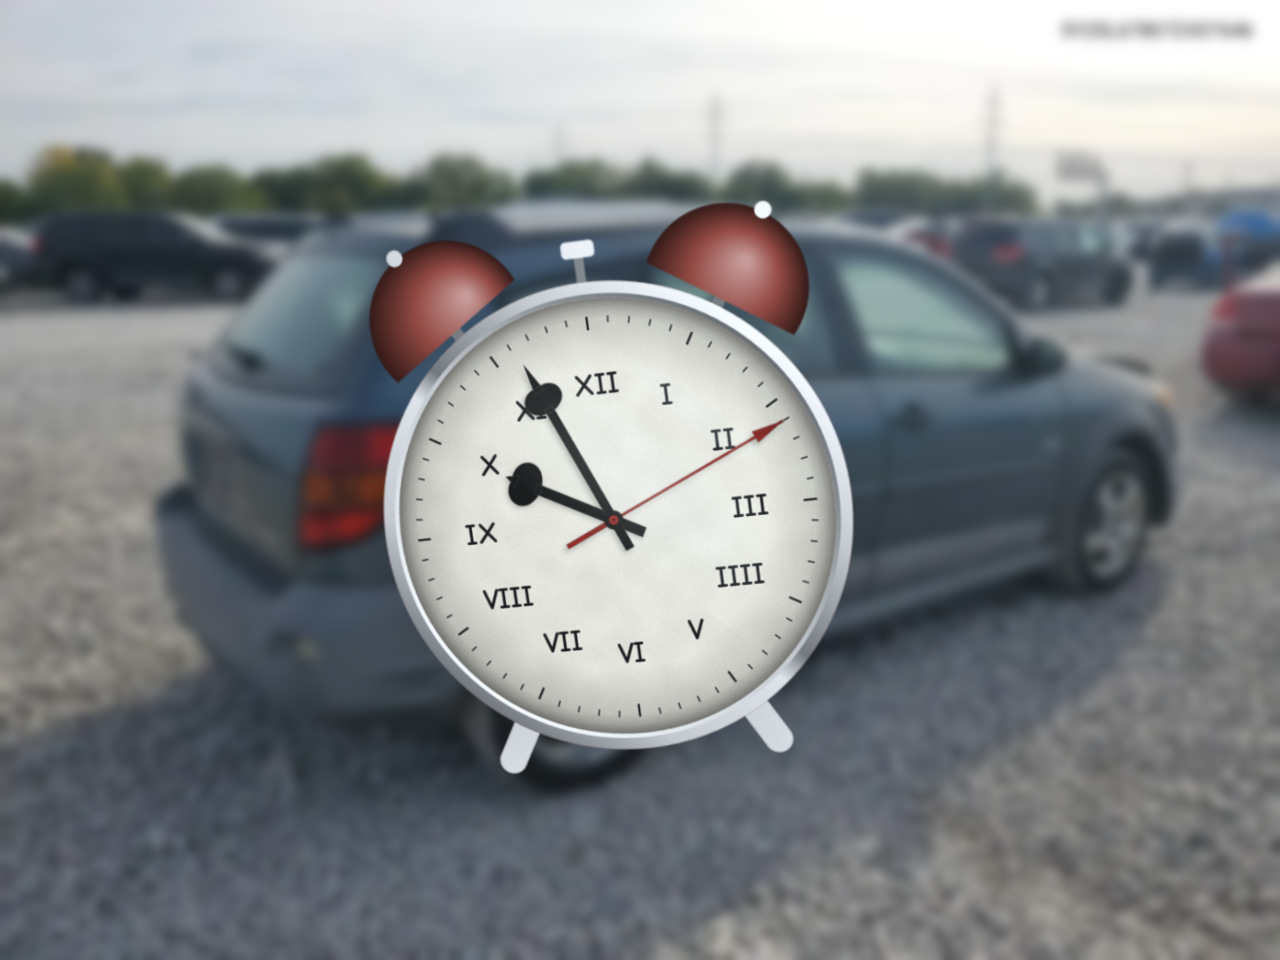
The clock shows **9:56:11**
